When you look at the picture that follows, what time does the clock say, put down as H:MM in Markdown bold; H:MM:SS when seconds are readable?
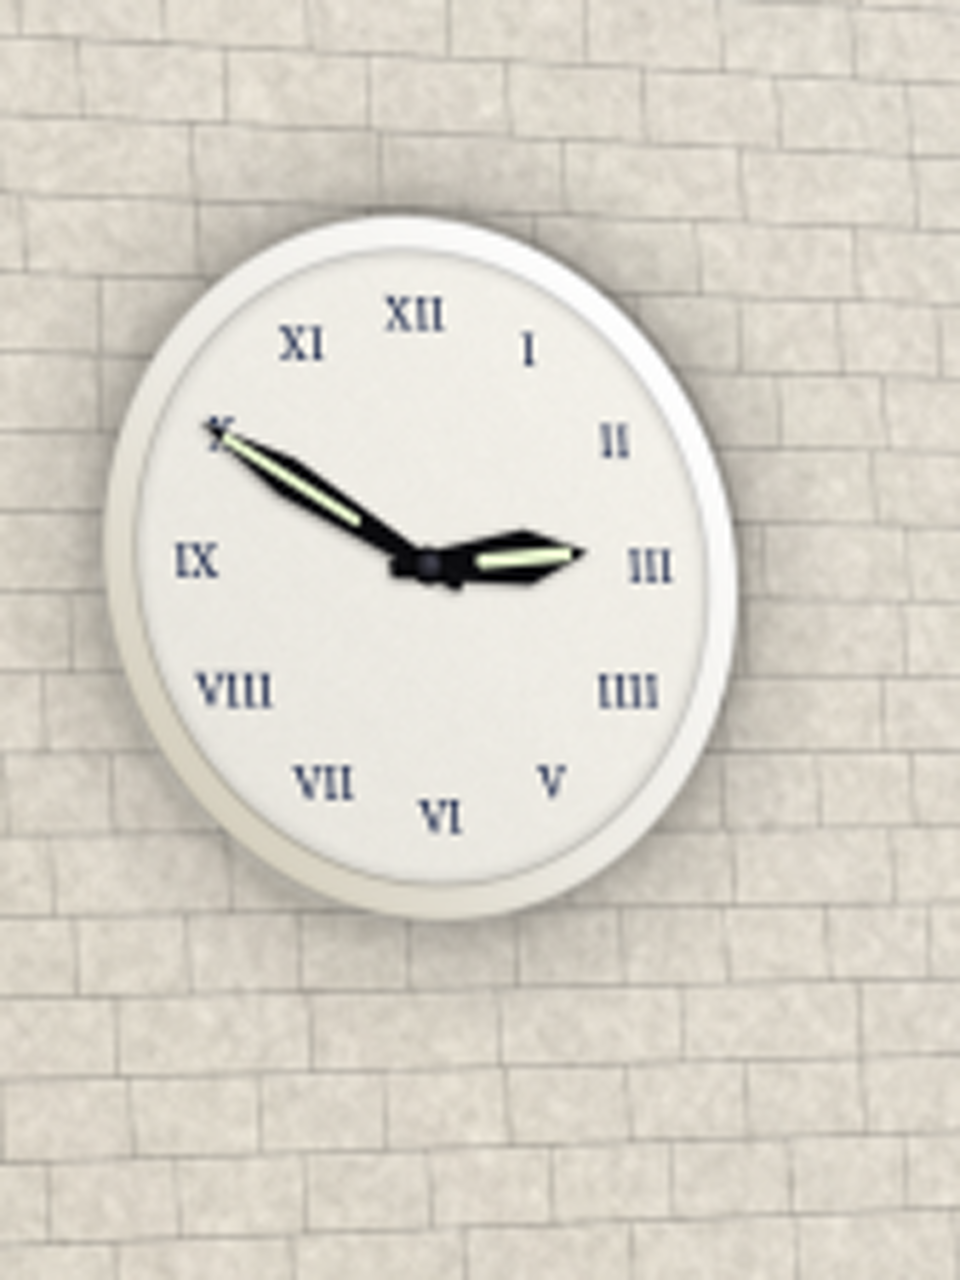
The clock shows **2:50**
